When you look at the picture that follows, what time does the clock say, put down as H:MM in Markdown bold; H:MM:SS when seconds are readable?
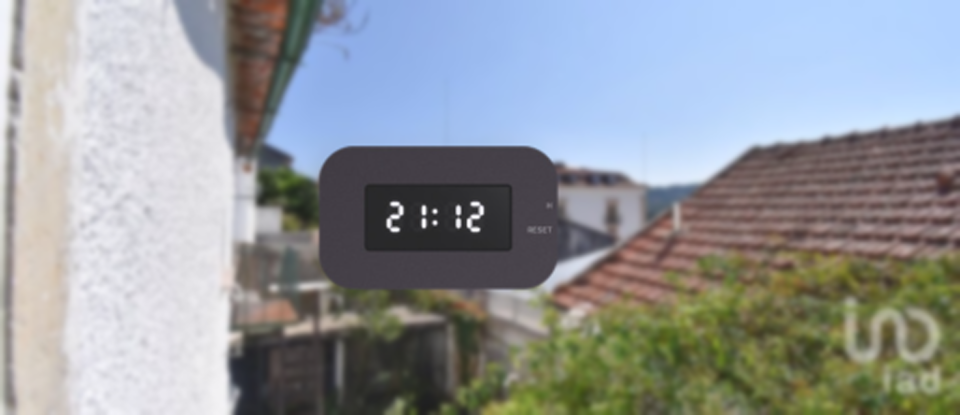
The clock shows **21:12**
